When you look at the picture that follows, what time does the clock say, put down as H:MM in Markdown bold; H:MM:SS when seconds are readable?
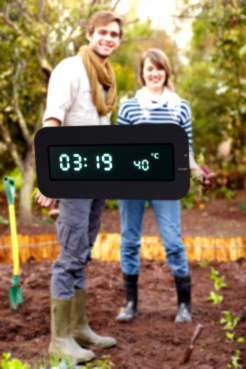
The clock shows **3:19**
